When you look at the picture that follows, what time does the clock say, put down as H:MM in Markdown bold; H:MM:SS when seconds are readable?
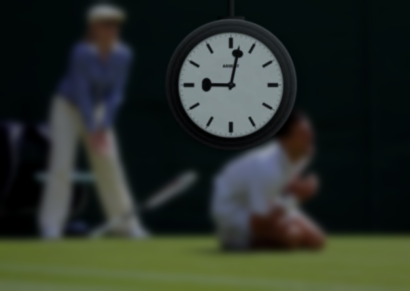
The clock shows **9:02**
